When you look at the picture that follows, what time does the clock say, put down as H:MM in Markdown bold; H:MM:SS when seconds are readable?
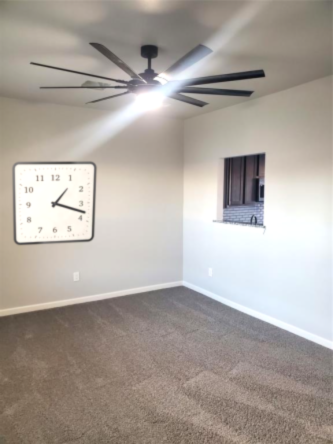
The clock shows **1:18**
